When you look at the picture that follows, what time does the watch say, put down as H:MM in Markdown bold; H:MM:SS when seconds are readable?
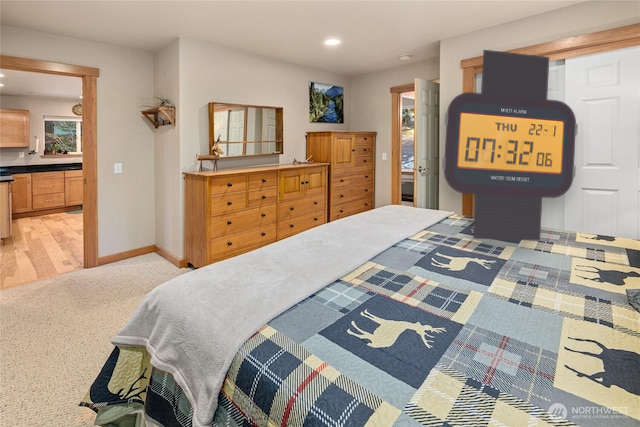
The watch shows **7:32:06**
